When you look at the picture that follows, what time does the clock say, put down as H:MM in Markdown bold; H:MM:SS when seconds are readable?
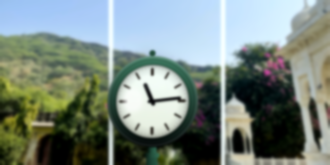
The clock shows **11:14**
